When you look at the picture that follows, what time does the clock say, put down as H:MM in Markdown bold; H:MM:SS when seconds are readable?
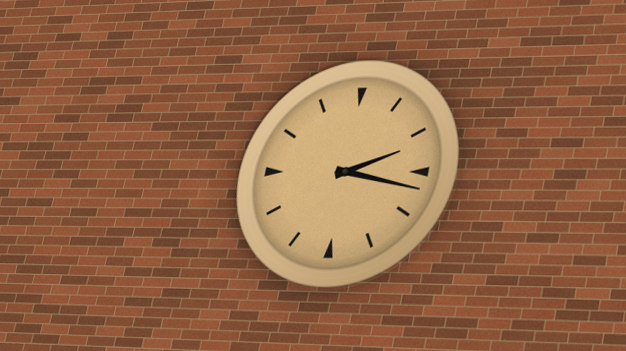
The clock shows **2:17**
